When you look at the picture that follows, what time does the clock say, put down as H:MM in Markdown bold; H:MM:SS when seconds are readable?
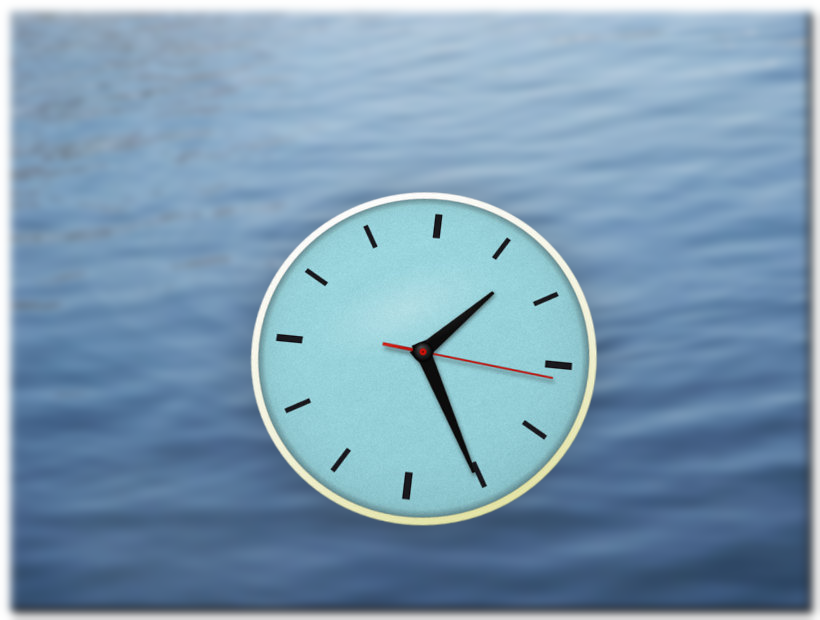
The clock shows **1:25:16**
